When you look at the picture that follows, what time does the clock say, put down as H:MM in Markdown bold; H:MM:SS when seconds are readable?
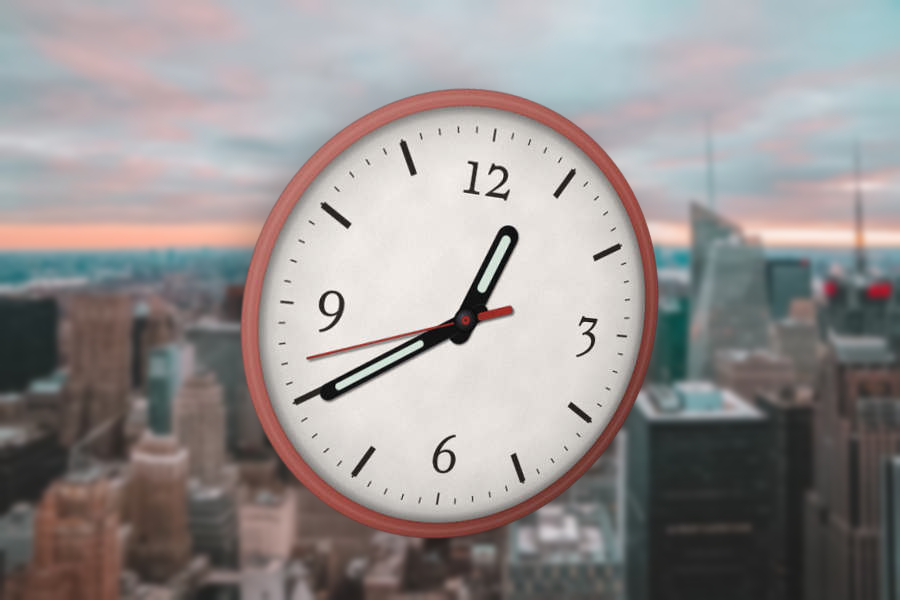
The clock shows **12:39:42**
